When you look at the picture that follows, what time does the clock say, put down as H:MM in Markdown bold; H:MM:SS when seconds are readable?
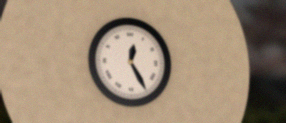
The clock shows **12:25**
